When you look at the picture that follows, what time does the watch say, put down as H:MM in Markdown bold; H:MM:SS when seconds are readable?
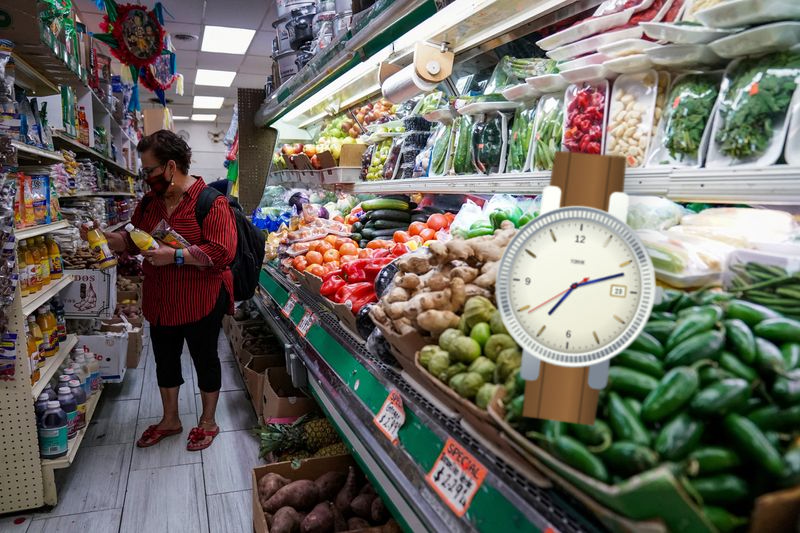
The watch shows **7:11:39**
